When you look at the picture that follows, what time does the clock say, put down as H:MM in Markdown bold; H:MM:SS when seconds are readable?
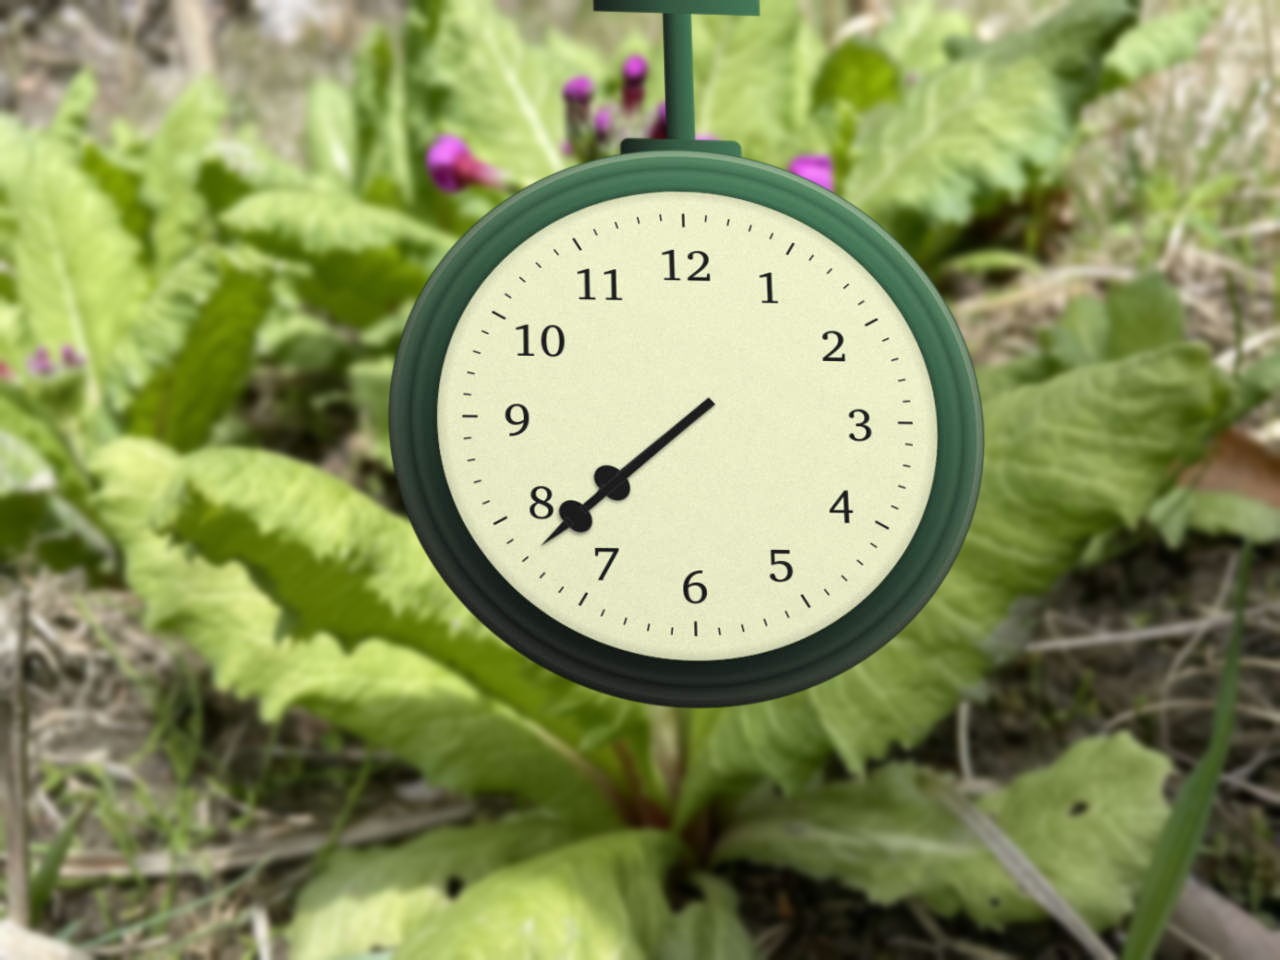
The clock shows **7:38**
